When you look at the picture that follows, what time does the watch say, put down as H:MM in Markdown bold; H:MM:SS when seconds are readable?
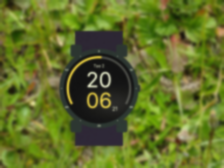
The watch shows **20:06**
